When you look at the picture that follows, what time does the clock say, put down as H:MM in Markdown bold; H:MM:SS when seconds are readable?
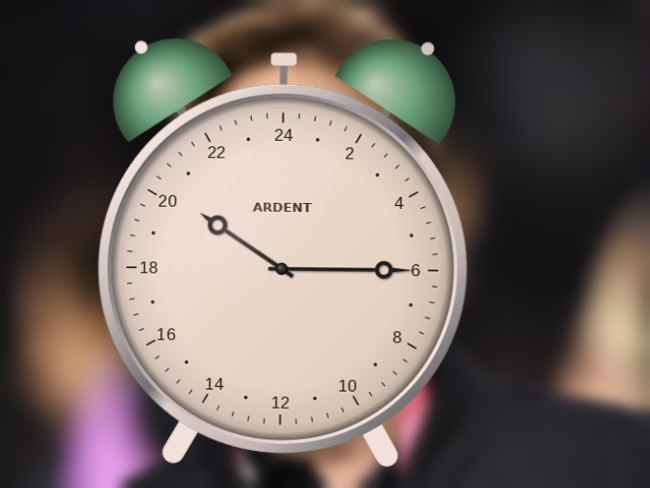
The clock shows **20:15**
